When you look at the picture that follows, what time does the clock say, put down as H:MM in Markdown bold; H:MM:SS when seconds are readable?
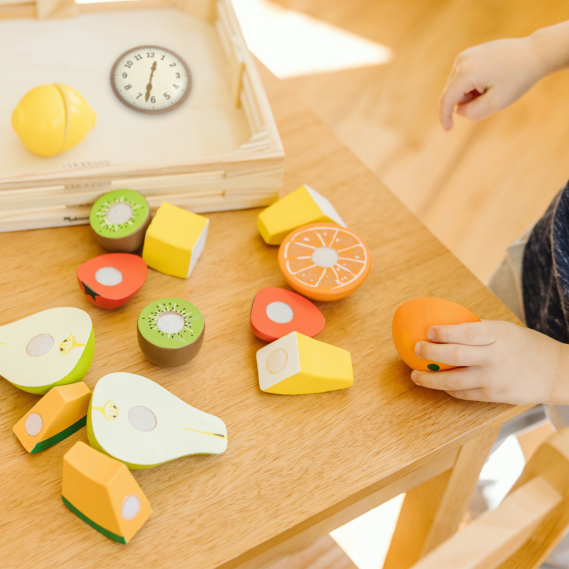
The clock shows **12:32**
